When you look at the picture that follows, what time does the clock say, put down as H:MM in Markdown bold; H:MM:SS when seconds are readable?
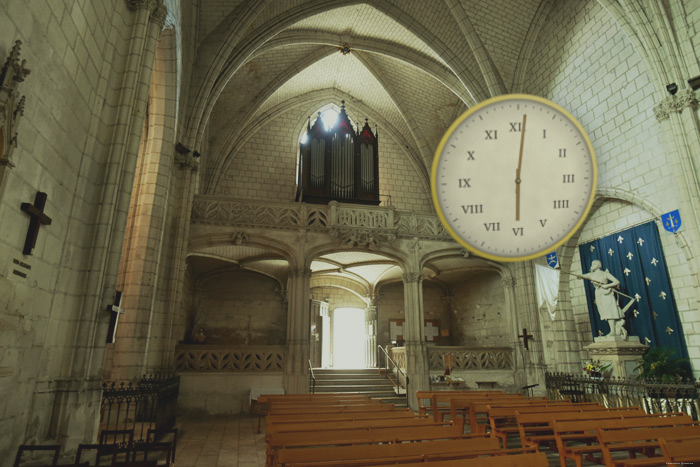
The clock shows **6:01**
